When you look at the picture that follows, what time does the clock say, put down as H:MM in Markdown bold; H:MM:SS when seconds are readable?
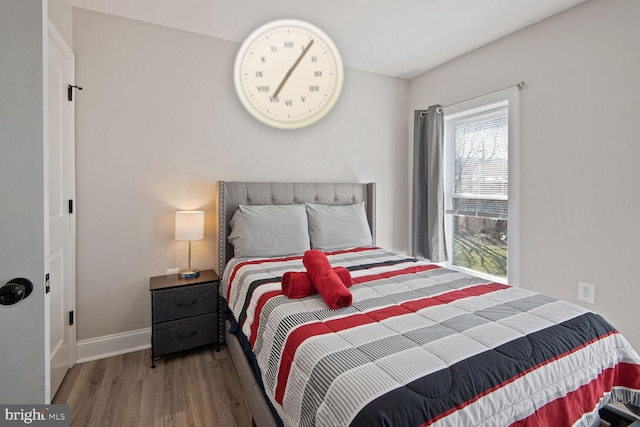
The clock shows **7:06**
